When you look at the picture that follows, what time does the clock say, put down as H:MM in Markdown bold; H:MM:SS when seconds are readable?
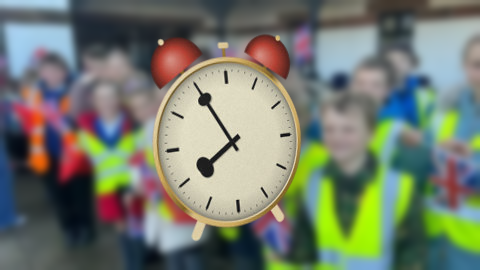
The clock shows **7:55**
